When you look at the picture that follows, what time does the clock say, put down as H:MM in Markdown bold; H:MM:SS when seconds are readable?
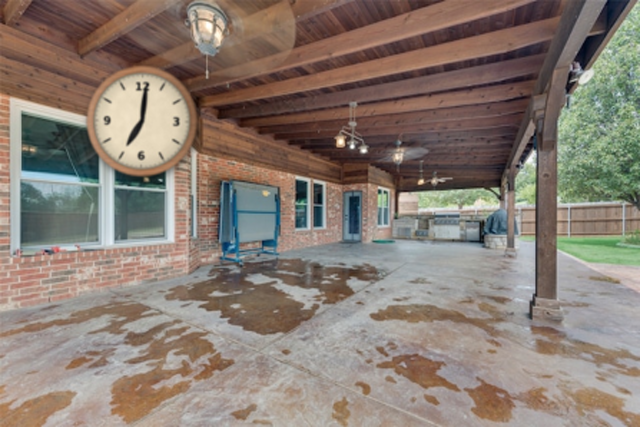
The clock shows **7:01**
